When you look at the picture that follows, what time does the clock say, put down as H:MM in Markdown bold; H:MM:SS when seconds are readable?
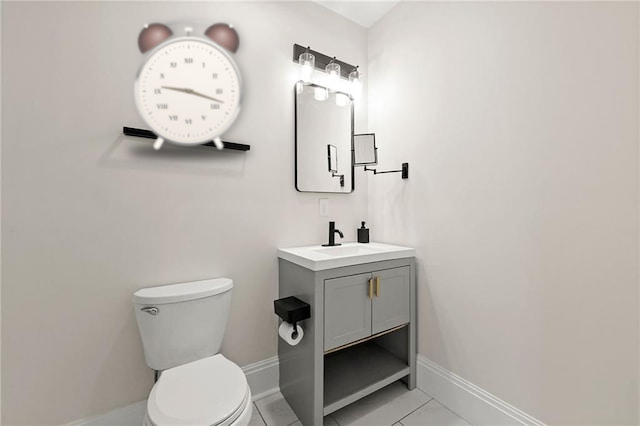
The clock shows **9:18**
